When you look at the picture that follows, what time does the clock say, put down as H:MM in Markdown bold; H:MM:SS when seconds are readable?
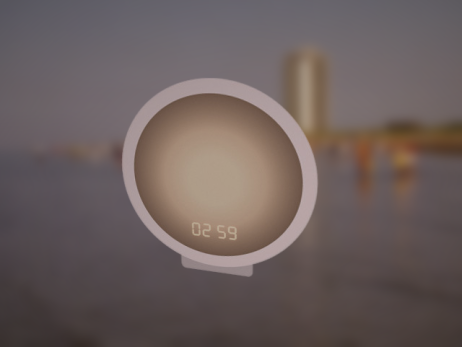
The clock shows **2:59**
